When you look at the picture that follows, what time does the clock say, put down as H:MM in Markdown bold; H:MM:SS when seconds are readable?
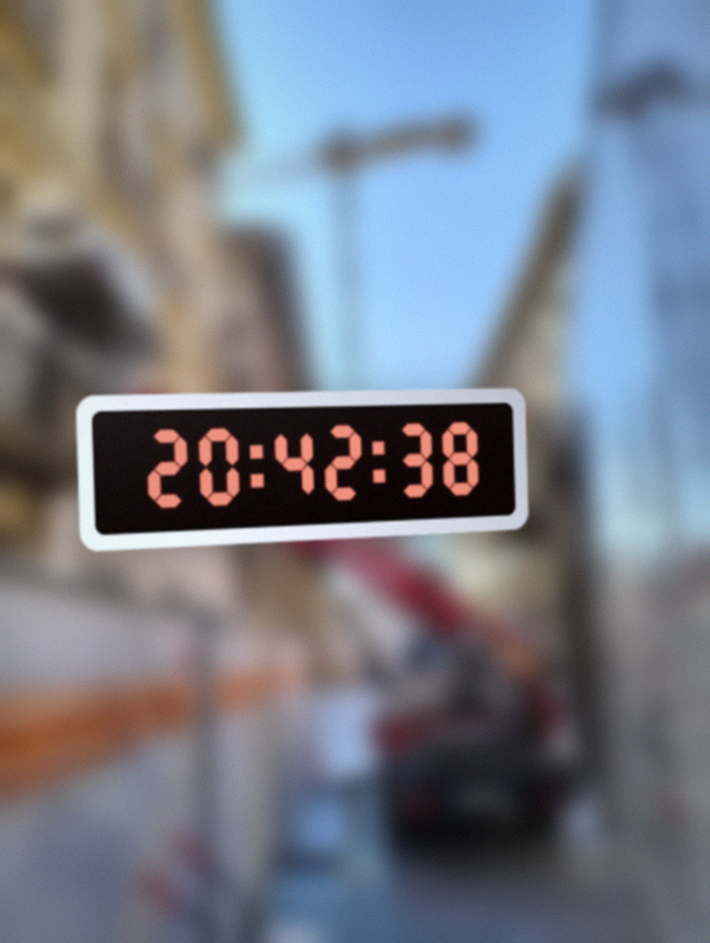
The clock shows **20:42:38**
